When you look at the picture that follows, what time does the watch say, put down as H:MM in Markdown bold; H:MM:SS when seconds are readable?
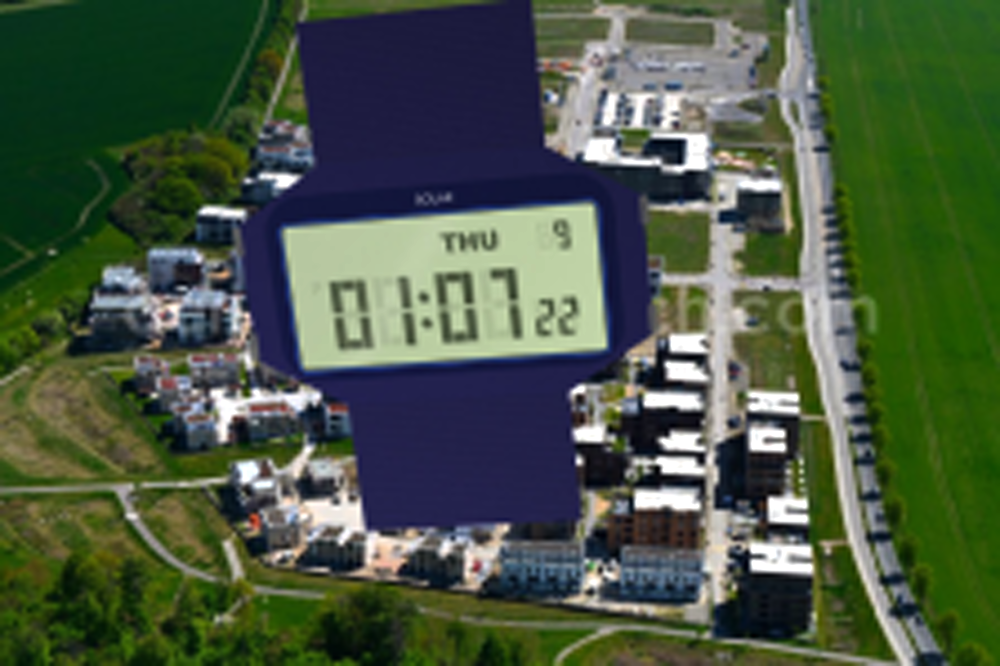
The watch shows **1:07:22**
